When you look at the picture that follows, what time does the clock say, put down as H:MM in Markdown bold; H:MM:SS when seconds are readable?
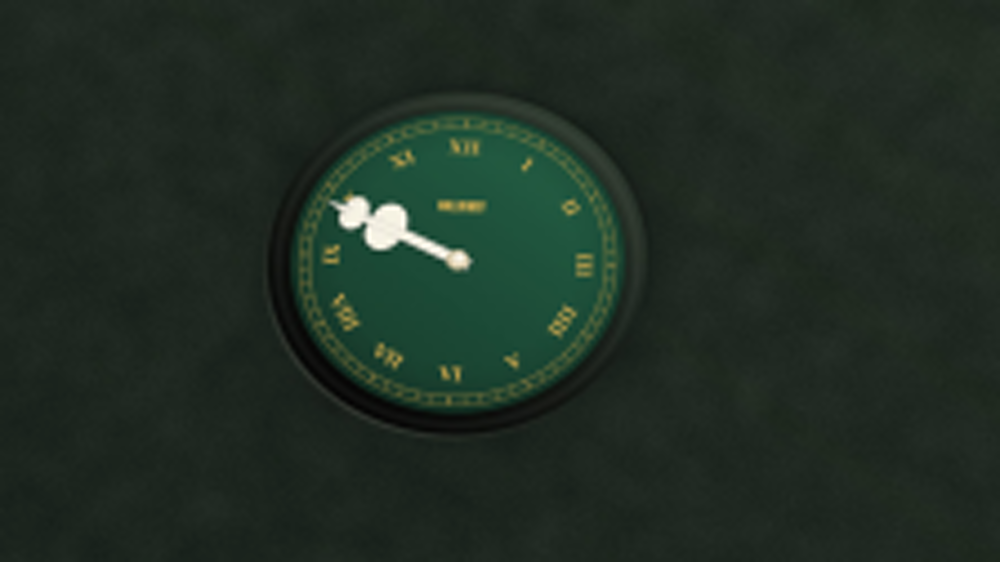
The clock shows **9:49**
